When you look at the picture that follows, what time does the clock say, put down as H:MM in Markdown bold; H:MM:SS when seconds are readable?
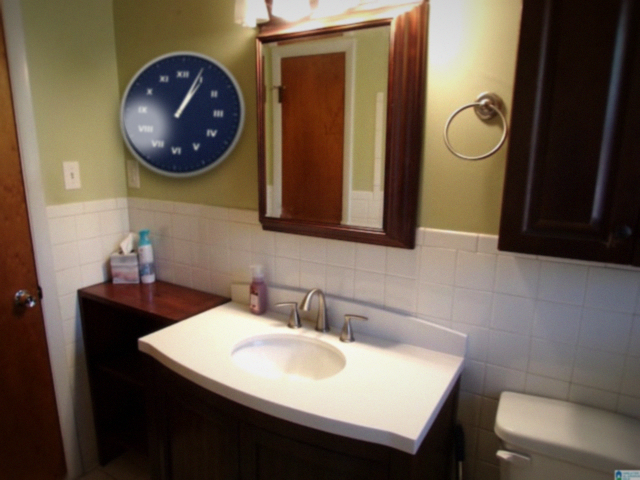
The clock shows **1:04**
